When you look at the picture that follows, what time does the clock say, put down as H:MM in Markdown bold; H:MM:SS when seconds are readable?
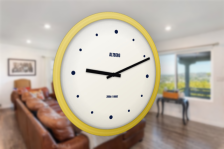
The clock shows **9:11**
